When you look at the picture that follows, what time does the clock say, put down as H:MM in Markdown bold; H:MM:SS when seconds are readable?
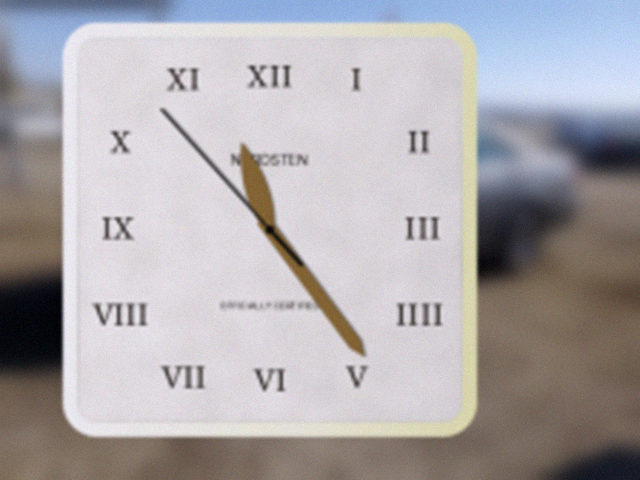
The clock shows **11:23:53**
